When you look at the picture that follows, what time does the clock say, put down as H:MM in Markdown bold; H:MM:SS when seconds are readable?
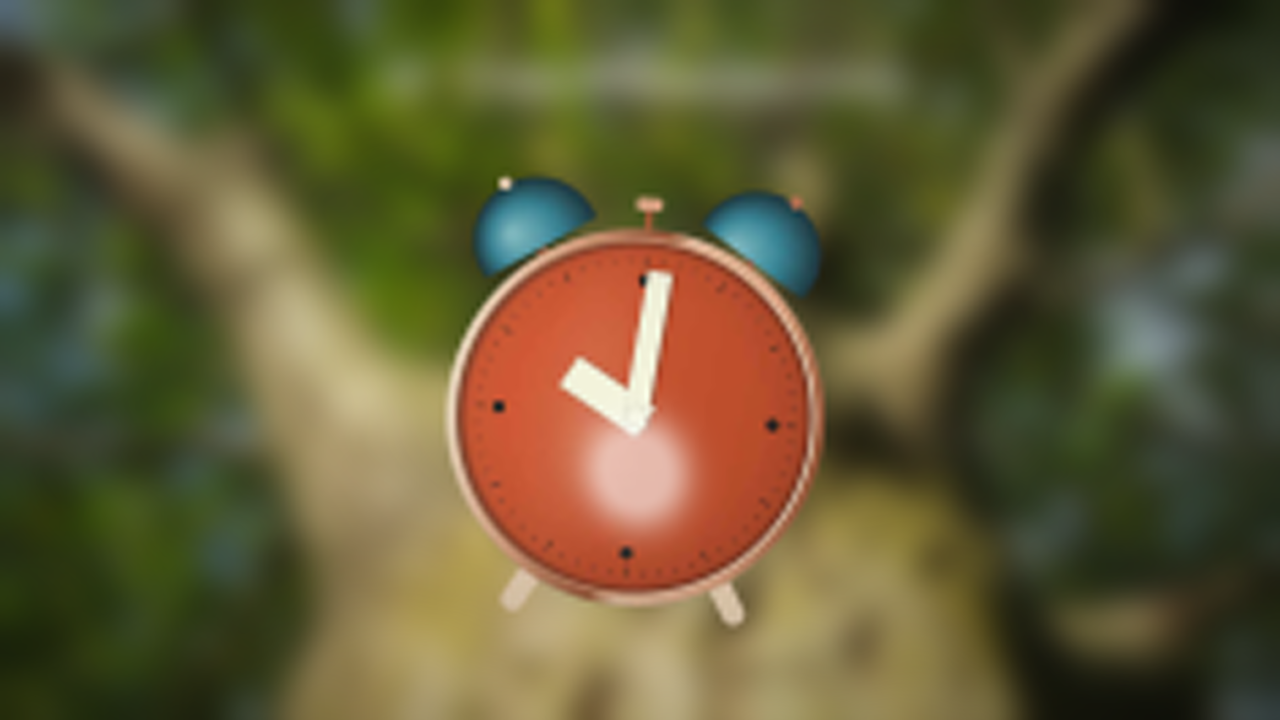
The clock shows **10:01**
